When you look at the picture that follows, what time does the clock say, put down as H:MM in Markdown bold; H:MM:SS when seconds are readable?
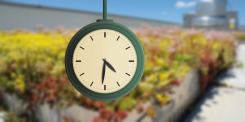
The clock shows **4:31**
